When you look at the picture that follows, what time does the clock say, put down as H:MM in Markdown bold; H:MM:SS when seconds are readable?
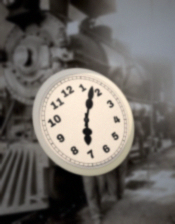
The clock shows **7:08**
